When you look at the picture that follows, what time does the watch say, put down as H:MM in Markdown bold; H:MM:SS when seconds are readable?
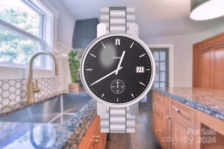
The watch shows **12:40**
